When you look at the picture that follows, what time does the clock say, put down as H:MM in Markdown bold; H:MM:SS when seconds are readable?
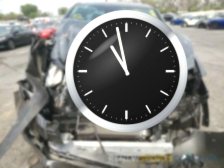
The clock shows **10:58**
